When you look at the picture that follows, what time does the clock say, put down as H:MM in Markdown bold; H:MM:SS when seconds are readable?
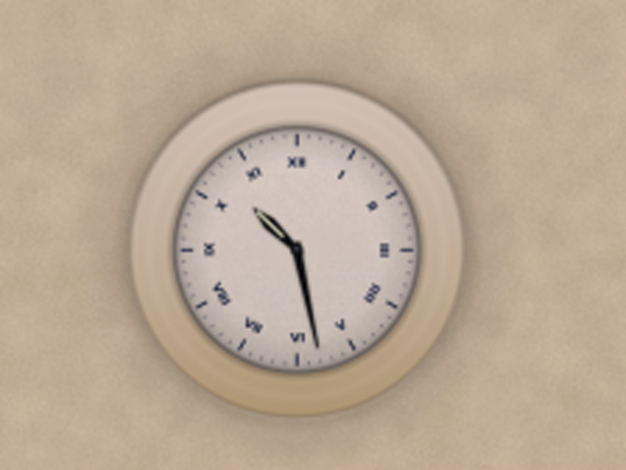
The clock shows **10:28**
